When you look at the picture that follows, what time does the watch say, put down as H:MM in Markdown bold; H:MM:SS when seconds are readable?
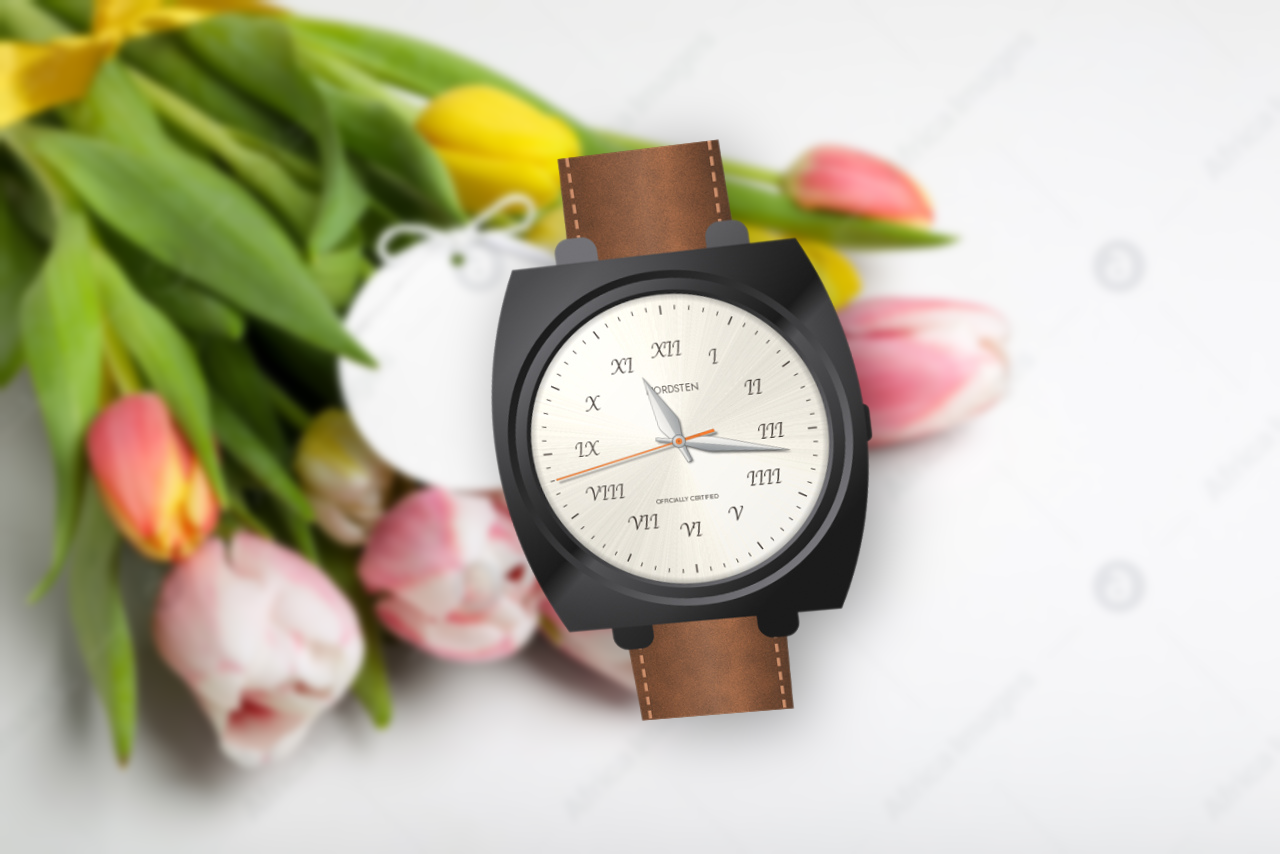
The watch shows **11:16:43**
